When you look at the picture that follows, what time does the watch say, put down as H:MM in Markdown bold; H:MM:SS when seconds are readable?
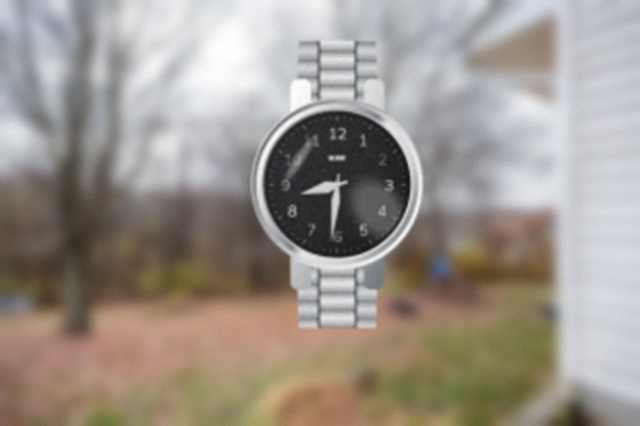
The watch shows **8:31**
